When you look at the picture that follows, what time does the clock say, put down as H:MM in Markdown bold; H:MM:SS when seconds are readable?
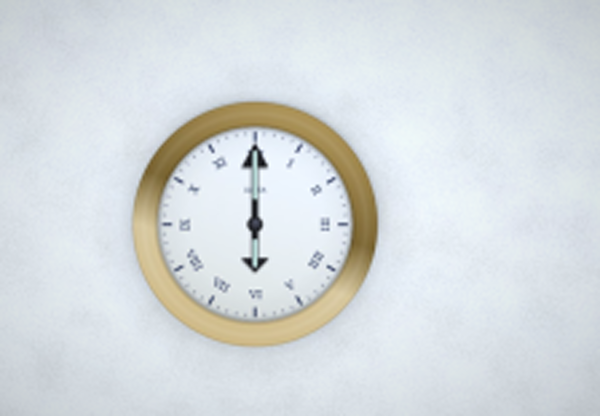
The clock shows **6:00**
